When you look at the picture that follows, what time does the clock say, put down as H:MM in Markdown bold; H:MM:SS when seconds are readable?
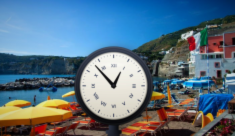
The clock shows **12:53**
